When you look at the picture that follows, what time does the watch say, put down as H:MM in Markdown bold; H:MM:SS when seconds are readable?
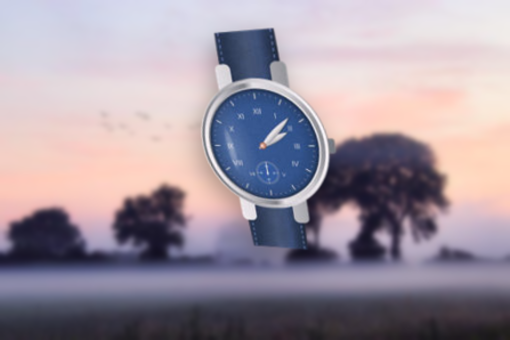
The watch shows **2:08**
